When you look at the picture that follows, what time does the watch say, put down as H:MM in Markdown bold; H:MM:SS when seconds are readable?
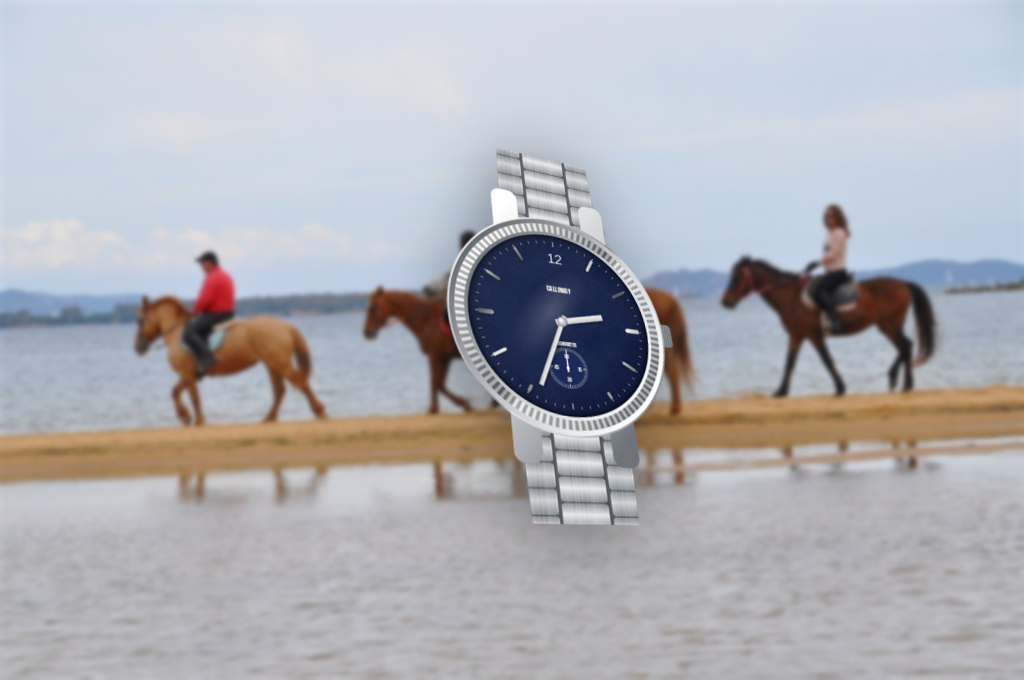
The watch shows **2:34**
